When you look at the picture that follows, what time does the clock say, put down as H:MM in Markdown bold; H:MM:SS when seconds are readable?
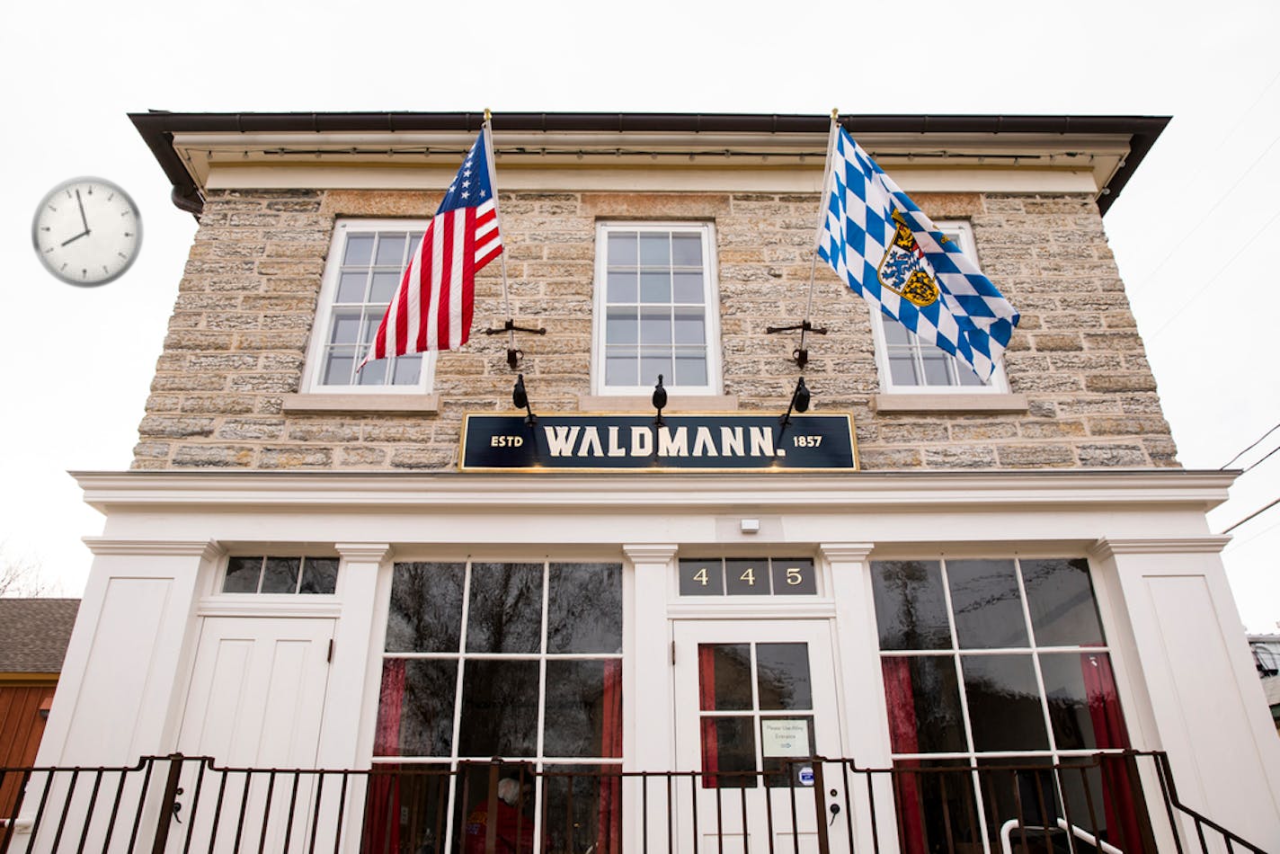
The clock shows **7:57**
